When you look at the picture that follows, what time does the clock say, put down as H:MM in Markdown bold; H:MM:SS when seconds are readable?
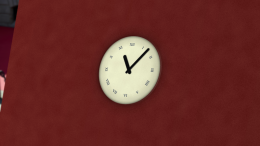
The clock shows **11:07**
